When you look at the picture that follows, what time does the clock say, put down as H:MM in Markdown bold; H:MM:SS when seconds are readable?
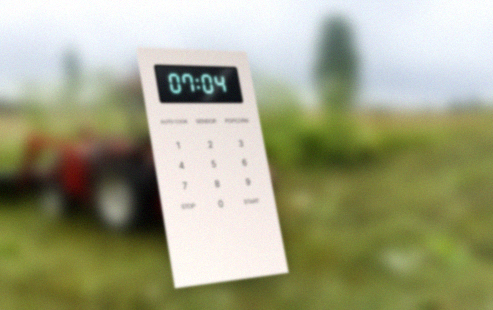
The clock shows **7:04**
